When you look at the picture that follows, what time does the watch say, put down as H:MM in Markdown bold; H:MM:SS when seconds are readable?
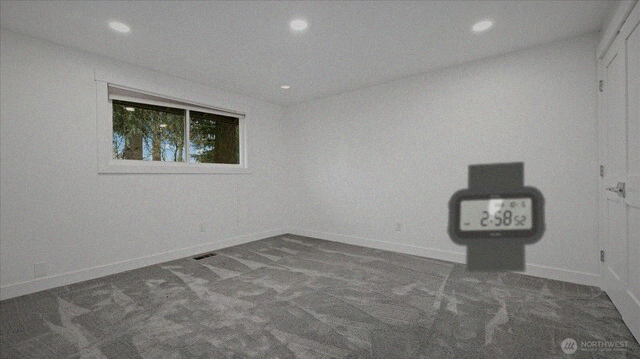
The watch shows **2:58**
